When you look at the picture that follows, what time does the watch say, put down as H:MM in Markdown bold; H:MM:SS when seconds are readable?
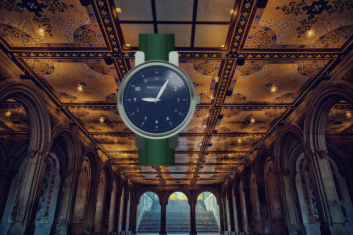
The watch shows **9:05**
